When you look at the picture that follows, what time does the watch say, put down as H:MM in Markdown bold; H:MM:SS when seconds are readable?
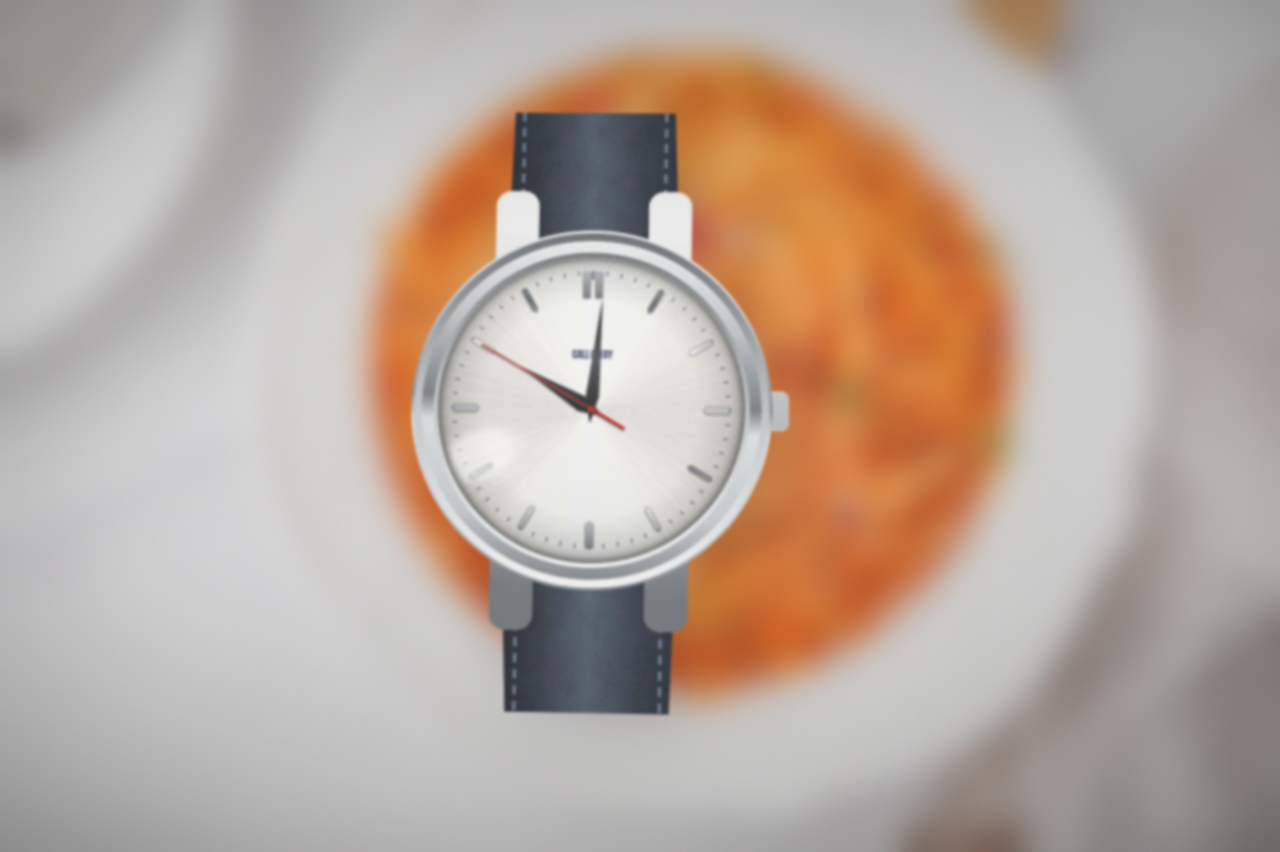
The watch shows **10:00:50**
